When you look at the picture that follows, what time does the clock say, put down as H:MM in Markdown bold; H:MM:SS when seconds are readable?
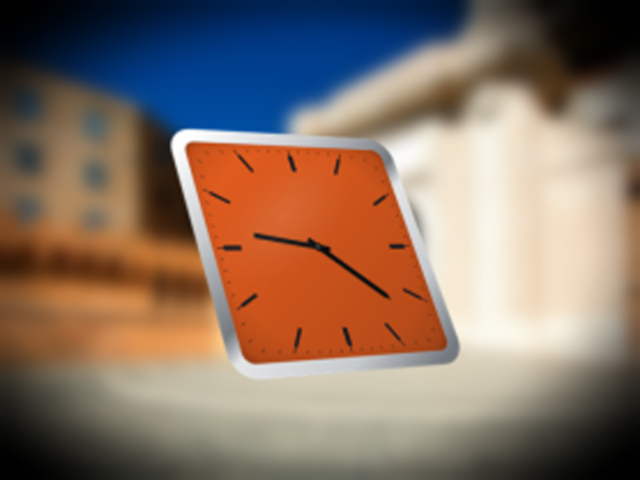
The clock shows **9:22**
